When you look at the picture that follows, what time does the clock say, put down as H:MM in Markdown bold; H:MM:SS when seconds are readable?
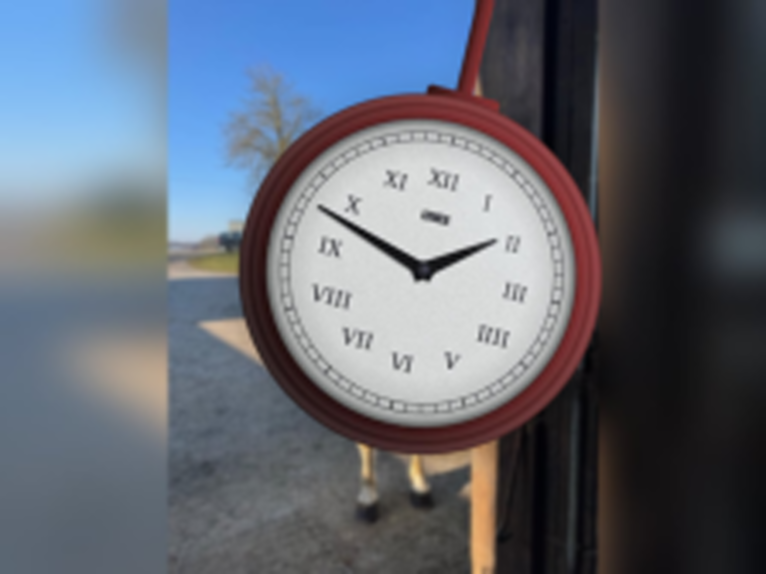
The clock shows **1:48**
